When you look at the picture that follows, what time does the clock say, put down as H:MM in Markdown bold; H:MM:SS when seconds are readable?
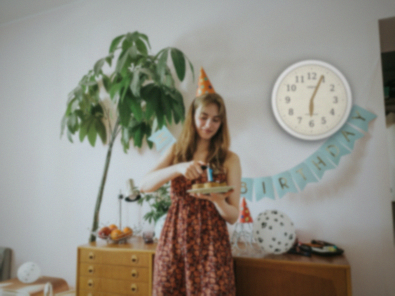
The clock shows **6:04**
